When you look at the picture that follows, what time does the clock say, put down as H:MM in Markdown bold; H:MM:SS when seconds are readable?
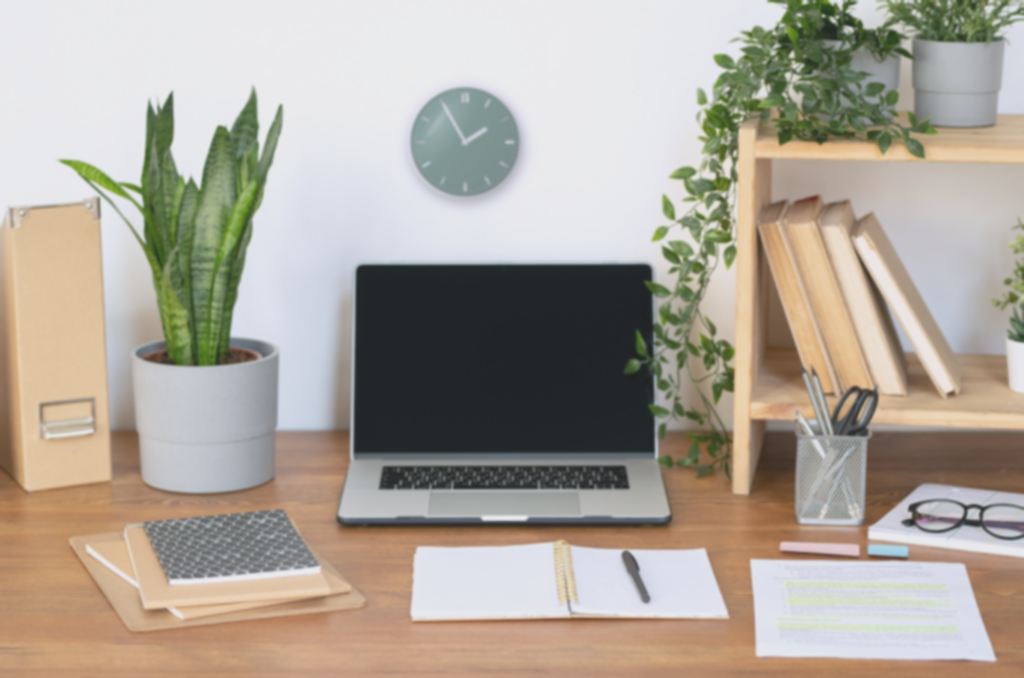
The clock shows **1:55**
